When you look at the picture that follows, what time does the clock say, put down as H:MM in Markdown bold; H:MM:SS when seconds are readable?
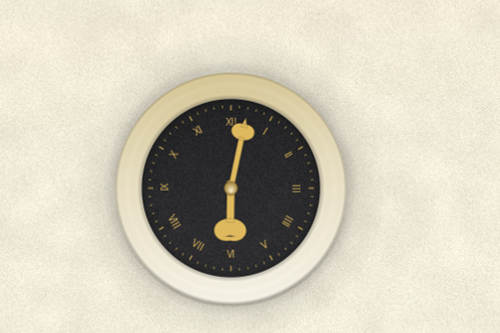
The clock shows **6:02**
